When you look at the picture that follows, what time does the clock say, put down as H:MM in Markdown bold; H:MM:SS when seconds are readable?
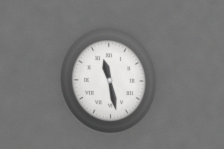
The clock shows **11:28**
